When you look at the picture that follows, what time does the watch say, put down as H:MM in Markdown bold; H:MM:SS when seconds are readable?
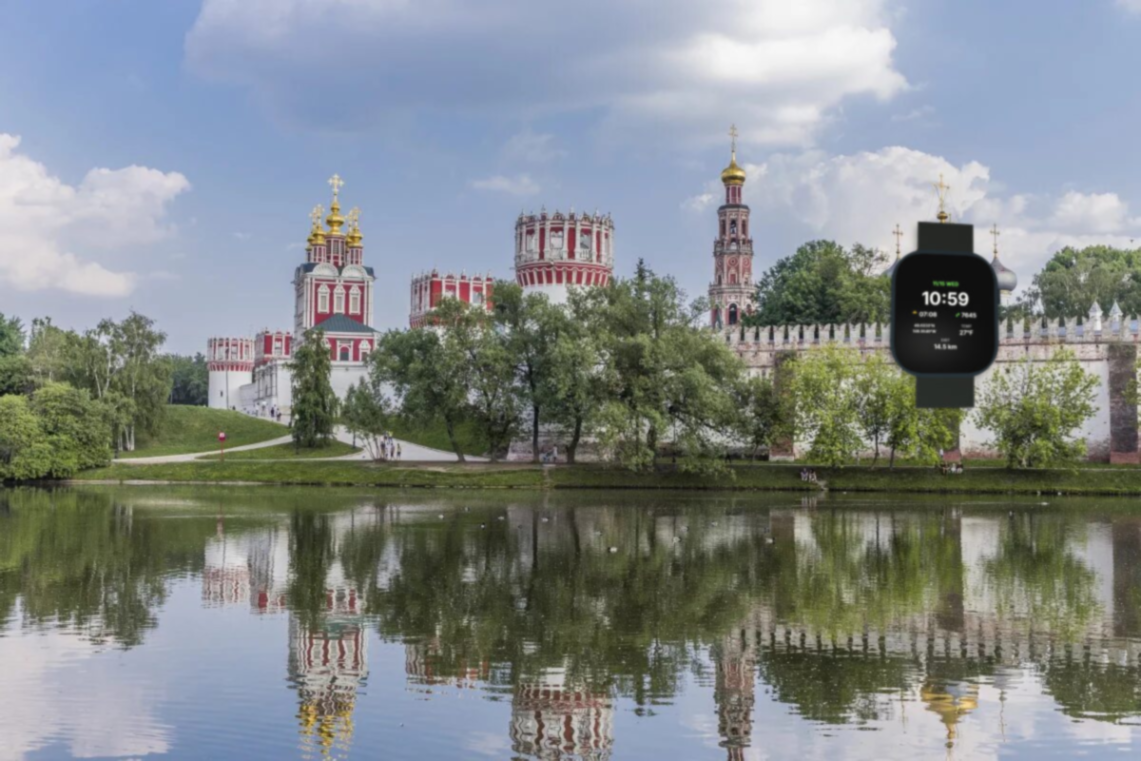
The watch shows **10:59**
